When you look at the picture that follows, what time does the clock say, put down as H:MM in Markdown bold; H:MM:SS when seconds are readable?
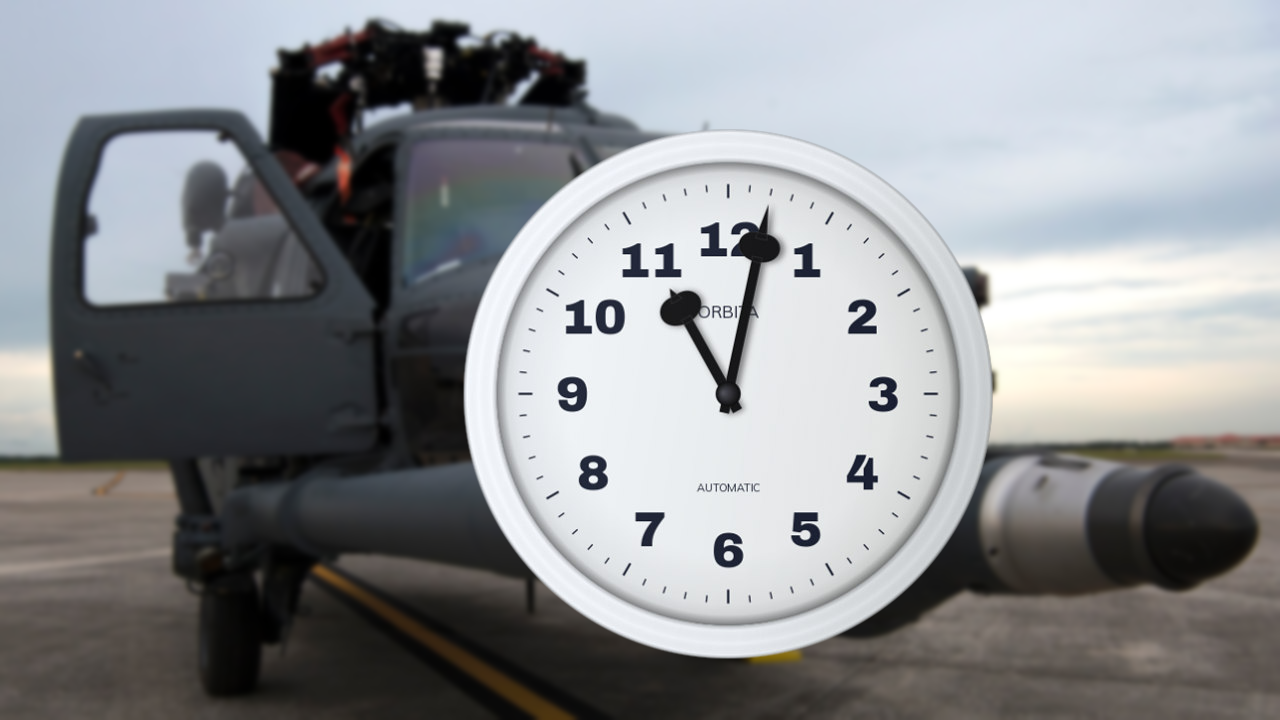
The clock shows **11:02**
